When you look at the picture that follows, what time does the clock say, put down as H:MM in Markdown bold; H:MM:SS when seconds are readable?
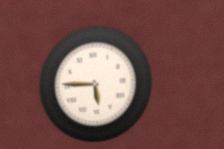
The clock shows **5:46**
